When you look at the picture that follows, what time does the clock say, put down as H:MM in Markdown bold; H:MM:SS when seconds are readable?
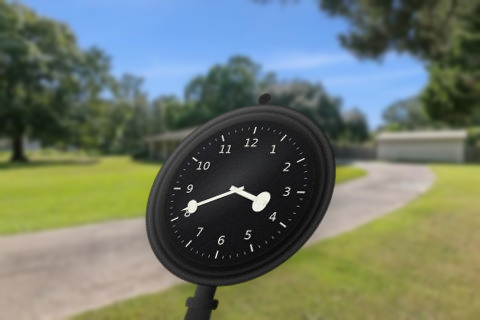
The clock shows **3:41**
